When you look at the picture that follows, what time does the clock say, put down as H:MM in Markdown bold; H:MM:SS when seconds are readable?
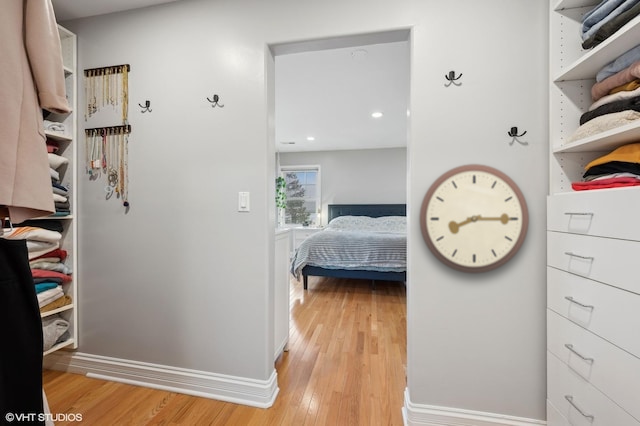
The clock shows **8:15**
